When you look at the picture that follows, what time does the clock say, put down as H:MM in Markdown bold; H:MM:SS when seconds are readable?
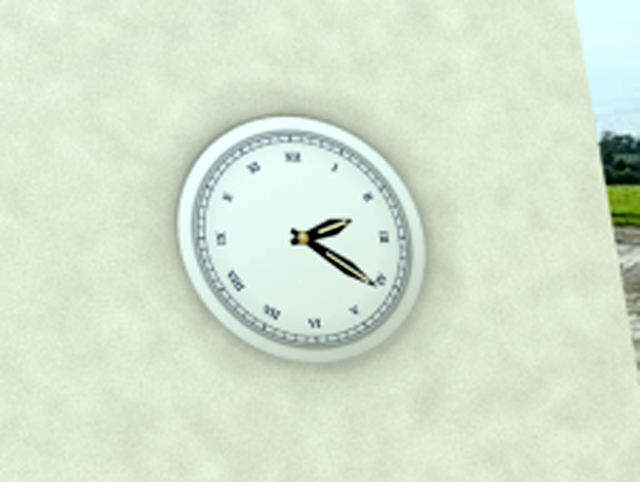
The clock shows **2:21**
